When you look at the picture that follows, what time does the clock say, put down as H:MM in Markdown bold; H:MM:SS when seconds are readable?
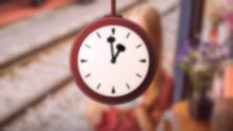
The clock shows **12:59**
